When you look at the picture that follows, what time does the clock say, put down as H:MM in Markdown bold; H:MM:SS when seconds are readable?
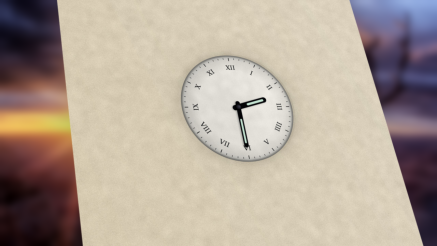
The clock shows **2:30**
